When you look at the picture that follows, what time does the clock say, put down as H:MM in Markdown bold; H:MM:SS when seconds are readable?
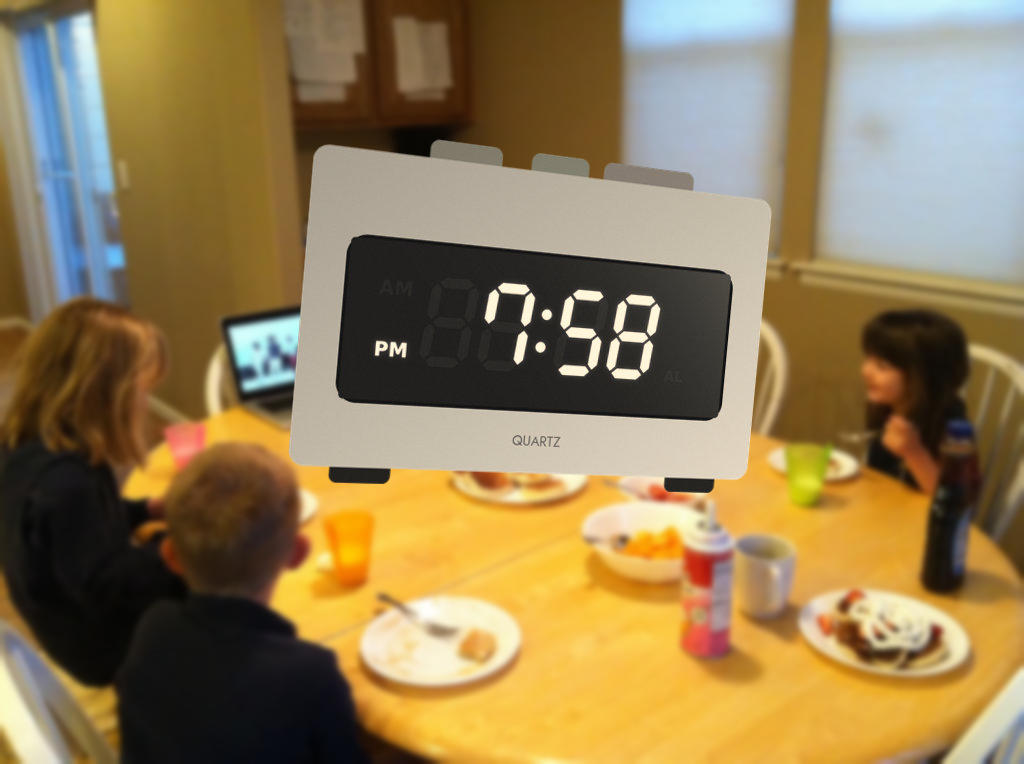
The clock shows **7:58**
